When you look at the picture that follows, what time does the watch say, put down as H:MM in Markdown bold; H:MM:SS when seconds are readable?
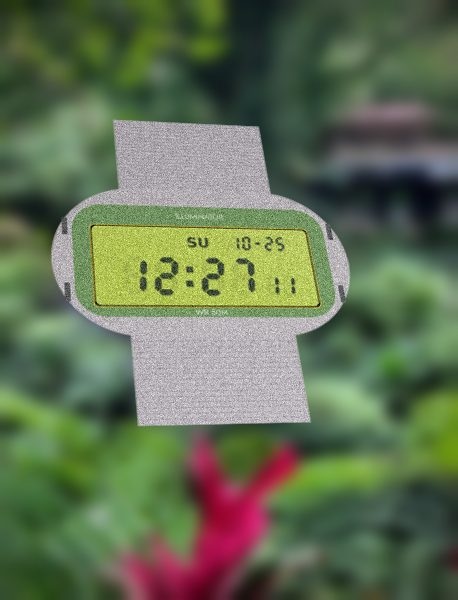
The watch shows **12:27:11**
